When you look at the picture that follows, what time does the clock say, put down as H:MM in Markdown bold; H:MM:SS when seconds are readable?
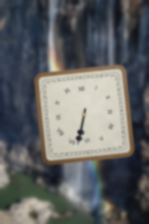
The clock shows **6:33**
